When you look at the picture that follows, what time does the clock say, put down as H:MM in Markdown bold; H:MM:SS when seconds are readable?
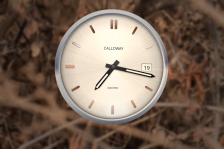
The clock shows **7:17**
